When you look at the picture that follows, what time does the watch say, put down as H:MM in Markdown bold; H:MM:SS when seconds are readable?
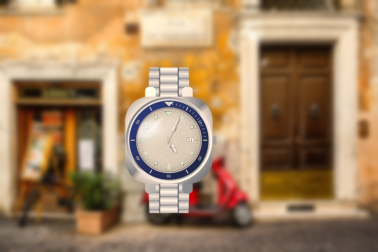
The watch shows **5:04**
